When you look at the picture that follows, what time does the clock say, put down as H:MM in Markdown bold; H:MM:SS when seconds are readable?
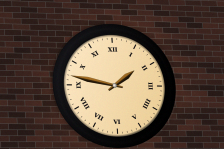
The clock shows **1:47**
